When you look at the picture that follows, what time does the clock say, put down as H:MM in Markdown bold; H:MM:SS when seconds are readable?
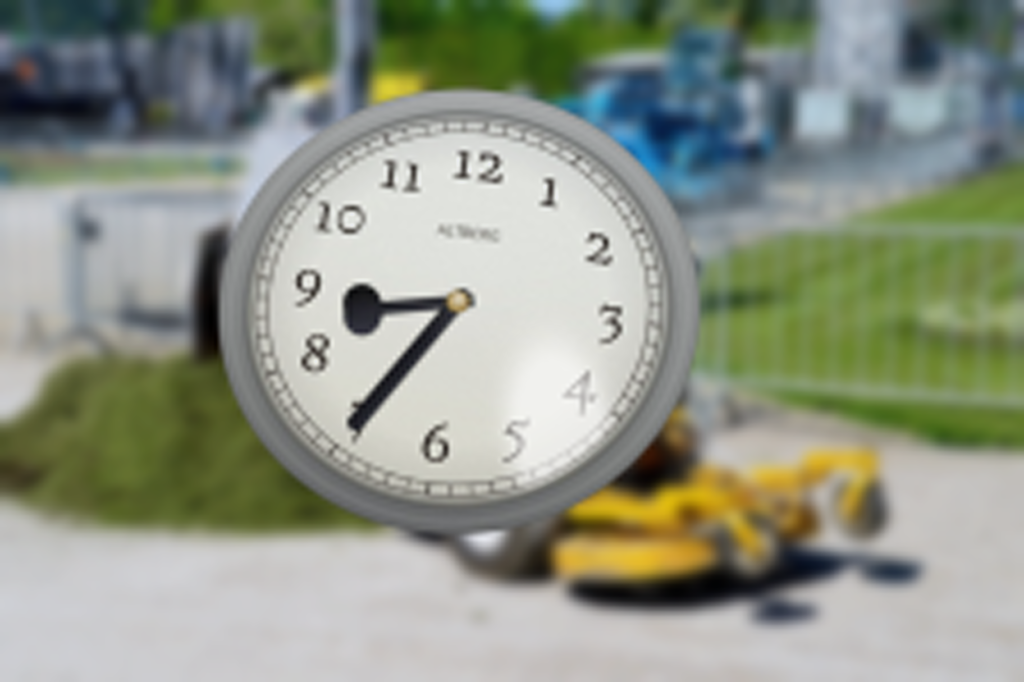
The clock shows **8:35**
